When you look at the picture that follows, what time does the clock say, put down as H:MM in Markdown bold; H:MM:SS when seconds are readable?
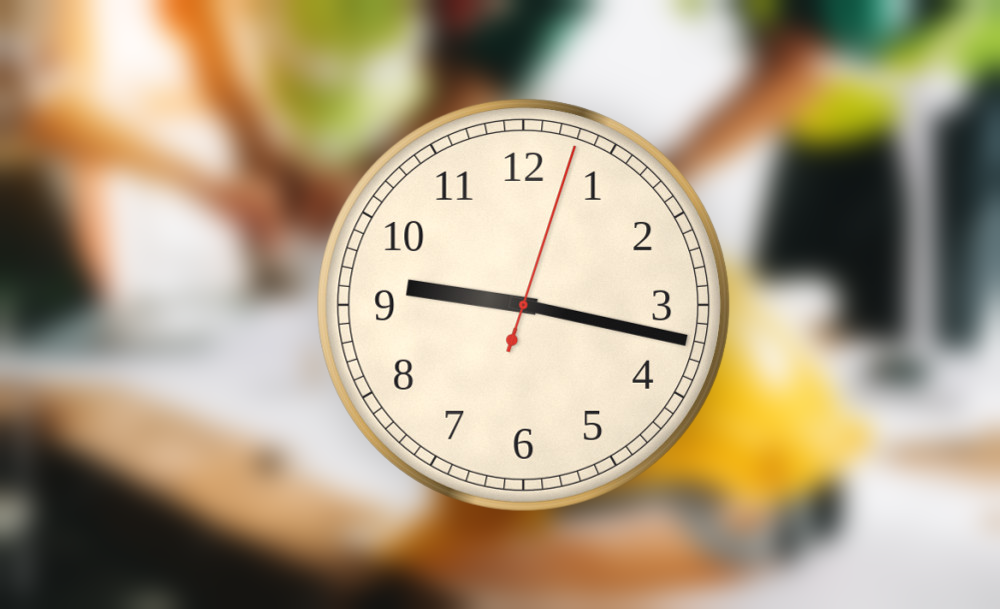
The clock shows **9:17:03**
